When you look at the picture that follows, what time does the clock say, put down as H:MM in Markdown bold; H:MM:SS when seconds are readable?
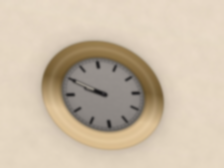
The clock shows **9:50**
